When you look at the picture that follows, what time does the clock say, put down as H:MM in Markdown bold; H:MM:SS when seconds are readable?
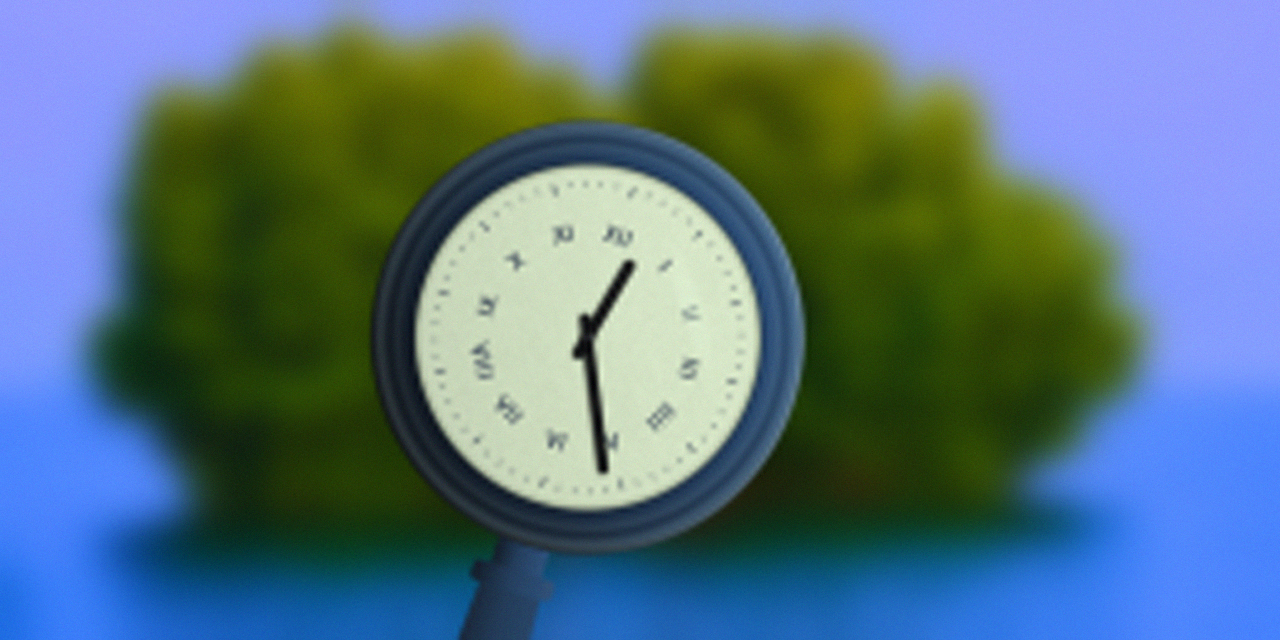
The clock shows **12:26**
